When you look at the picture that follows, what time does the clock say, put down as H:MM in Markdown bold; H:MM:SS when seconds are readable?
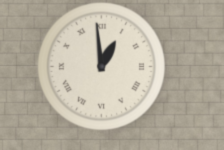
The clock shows **12:59**
